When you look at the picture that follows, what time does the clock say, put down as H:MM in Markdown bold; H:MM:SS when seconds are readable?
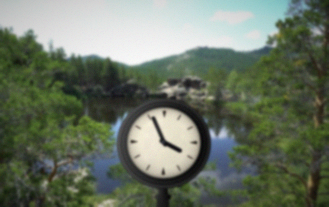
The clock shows **3:56**
